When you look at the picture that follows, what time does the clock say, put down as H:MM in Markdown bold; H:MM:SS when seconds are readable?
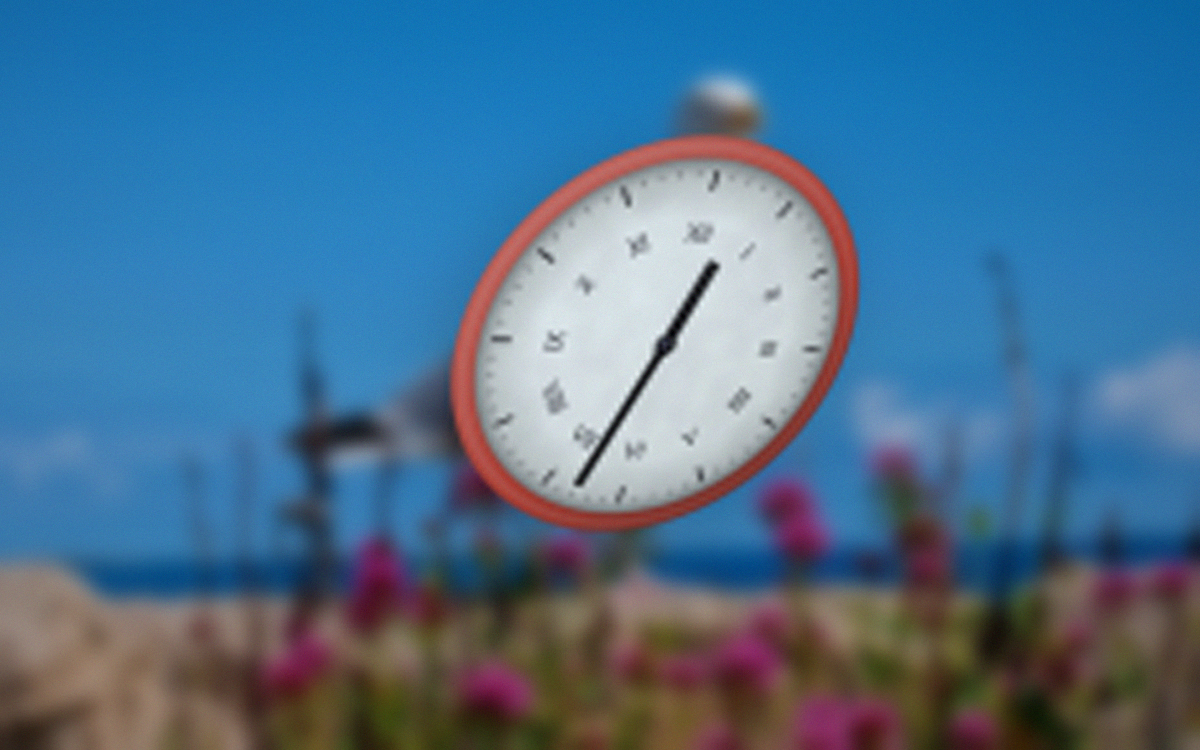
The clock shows **12:33**
